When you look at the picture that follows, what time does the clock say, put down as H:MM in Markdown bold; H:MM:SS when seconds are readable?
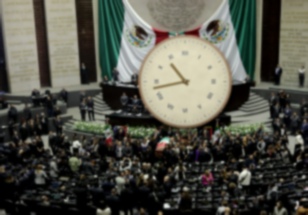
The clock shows **10:43**
